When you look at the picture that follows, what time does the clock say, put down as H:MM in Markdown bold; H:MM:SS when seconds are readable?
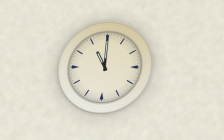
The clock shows **11:00**
